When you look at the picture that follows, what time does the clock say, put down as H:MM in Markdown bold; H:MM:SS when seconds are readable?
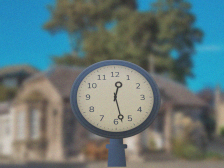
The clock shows **12:28**
